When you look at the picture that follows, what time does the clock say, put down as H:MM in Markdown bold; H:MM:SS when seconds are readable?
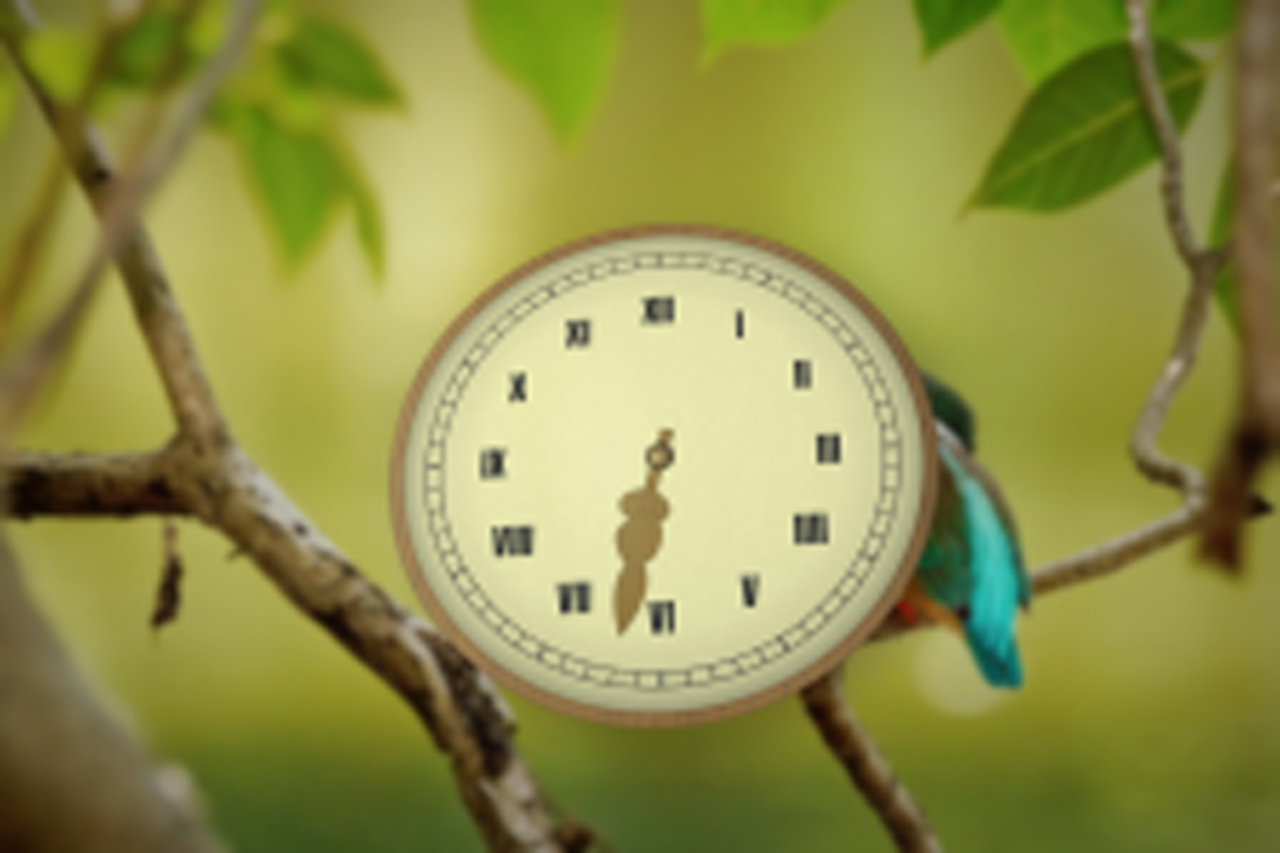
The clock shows **6:32**
